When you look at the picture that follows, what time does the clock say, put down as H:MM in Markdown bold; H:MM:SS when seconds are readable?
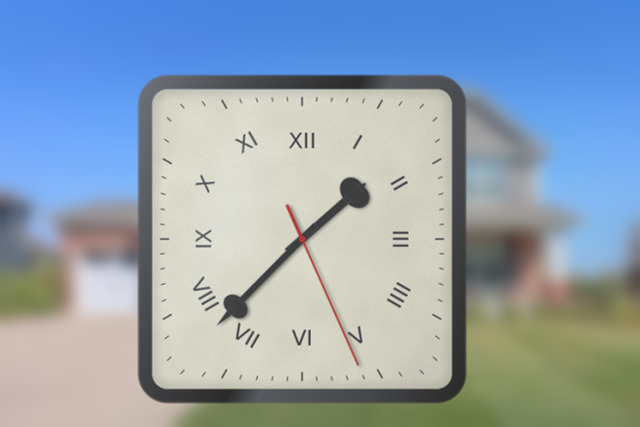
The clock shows **1:37:26**
